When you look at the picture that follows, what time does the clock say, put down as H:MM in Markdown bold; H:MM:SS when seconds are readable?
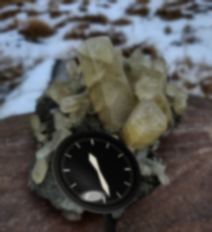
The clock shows **11:28**
